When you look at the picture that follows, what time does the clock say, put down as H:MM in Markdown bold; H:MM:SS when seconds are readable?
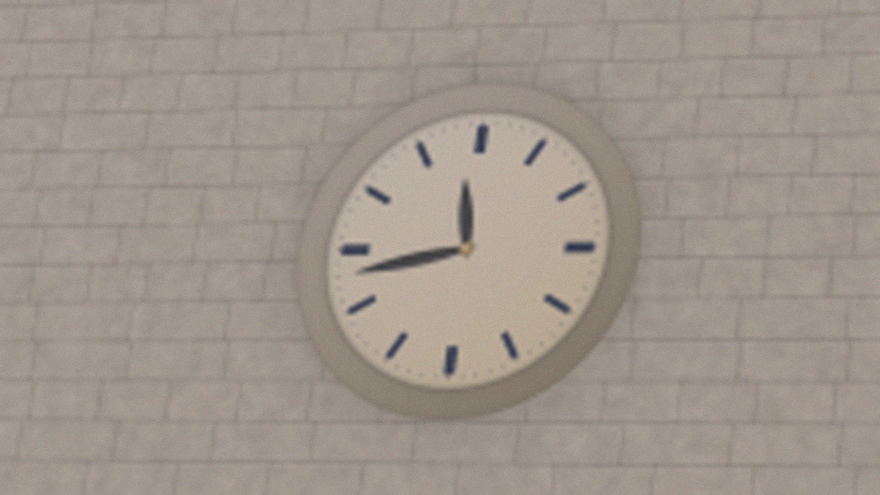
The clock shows **11:43**
